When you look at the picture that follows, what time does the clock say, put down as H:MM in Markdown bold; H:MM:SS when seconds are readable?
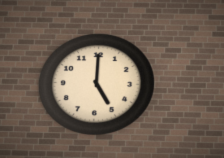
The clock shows **5:00**
